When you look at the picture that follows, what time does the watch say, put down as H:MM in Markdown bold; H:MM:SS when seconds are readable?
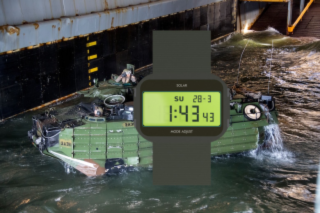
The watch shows **1:43:43**
